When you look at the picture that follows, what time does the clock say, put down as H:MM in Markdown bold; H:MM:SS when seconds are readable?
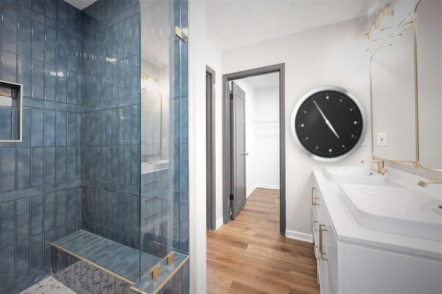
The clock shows **4:55**
